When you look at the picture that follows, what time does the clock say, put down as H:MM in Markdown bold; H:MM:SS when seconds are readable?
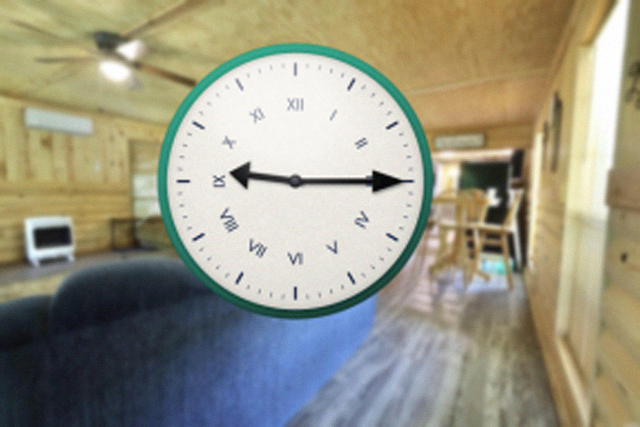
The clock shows **9:15**
